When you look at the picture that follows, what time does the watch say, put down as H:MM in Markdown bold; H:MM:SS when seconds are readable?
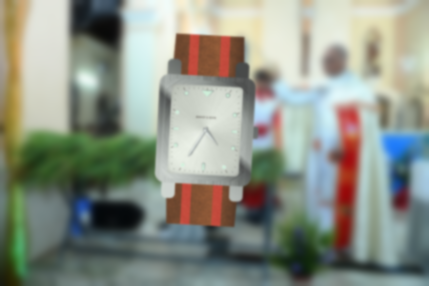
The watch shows **4:35**
